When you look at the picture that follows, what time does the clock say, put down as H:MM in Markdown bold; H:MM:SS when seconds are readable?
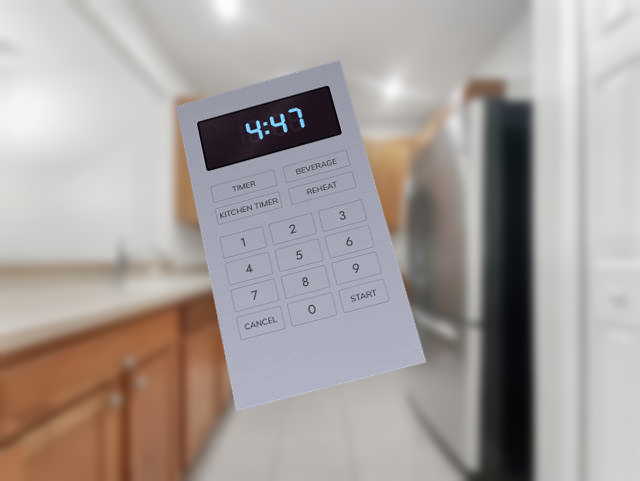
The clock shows **4:47**
